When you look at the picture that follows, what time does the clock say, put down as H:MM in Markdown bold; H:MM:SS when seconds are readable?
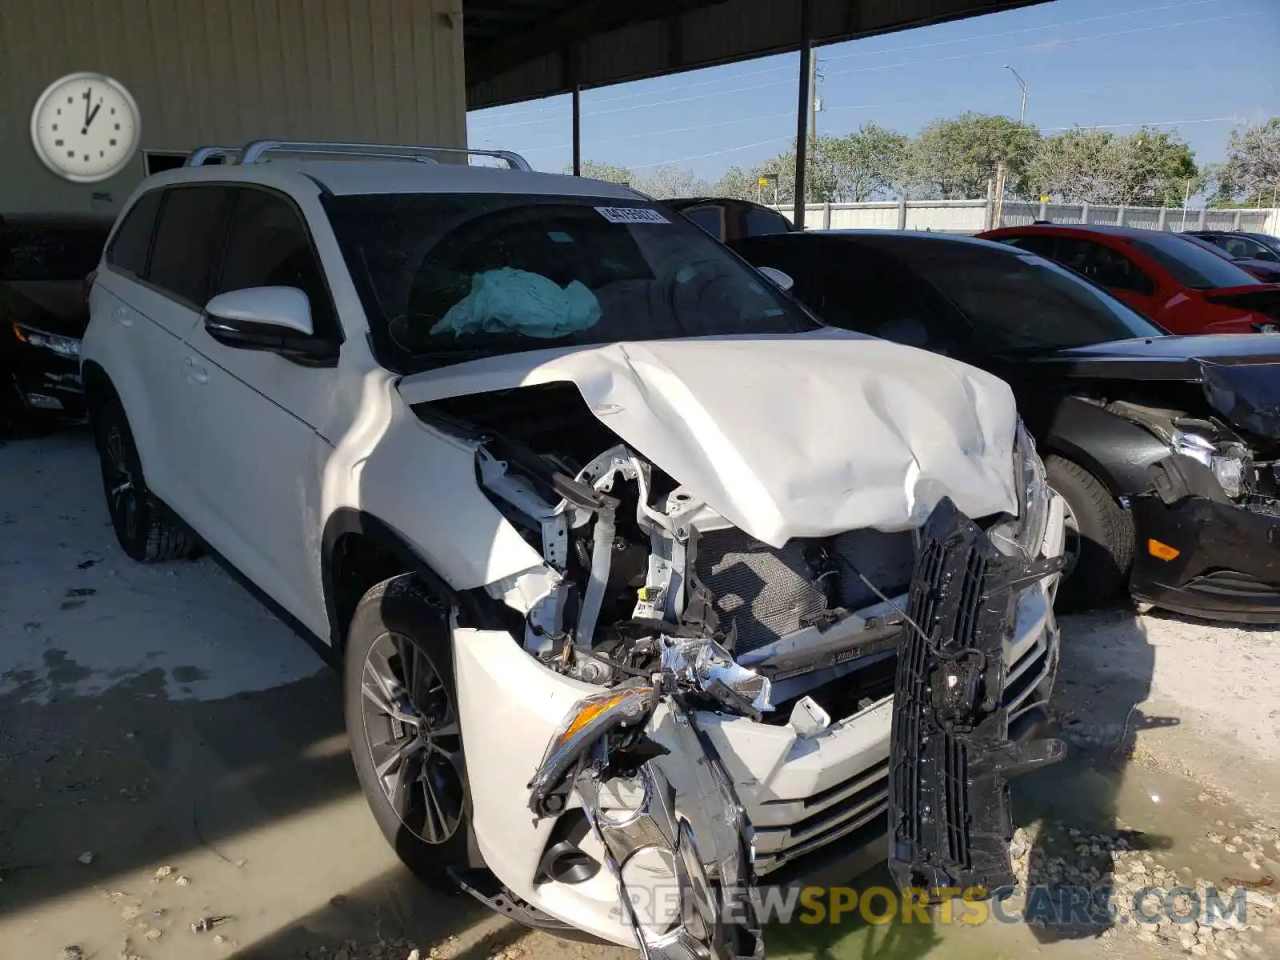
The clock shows **1:01**
